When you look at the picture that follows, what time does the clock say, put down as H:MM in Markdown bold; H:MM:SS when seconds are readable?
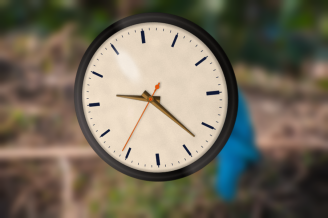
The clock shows **9:22:36**
